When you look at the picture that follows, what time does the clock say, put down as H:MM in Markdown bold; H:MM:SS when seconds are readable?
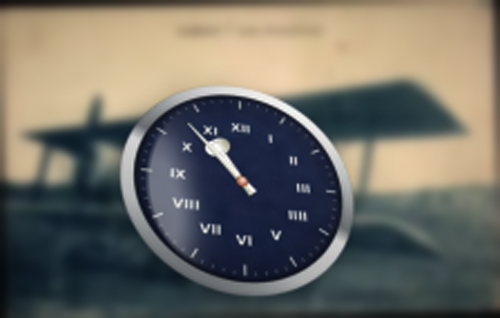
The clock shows **10:53**
